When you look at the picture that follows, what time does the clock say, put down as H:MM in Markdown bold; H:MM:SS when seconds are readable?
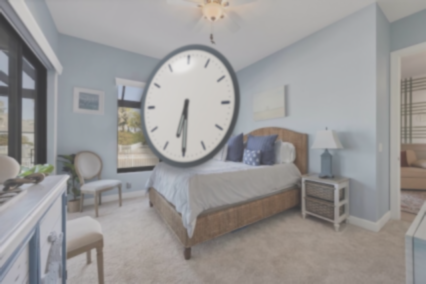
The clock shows **6:30**
